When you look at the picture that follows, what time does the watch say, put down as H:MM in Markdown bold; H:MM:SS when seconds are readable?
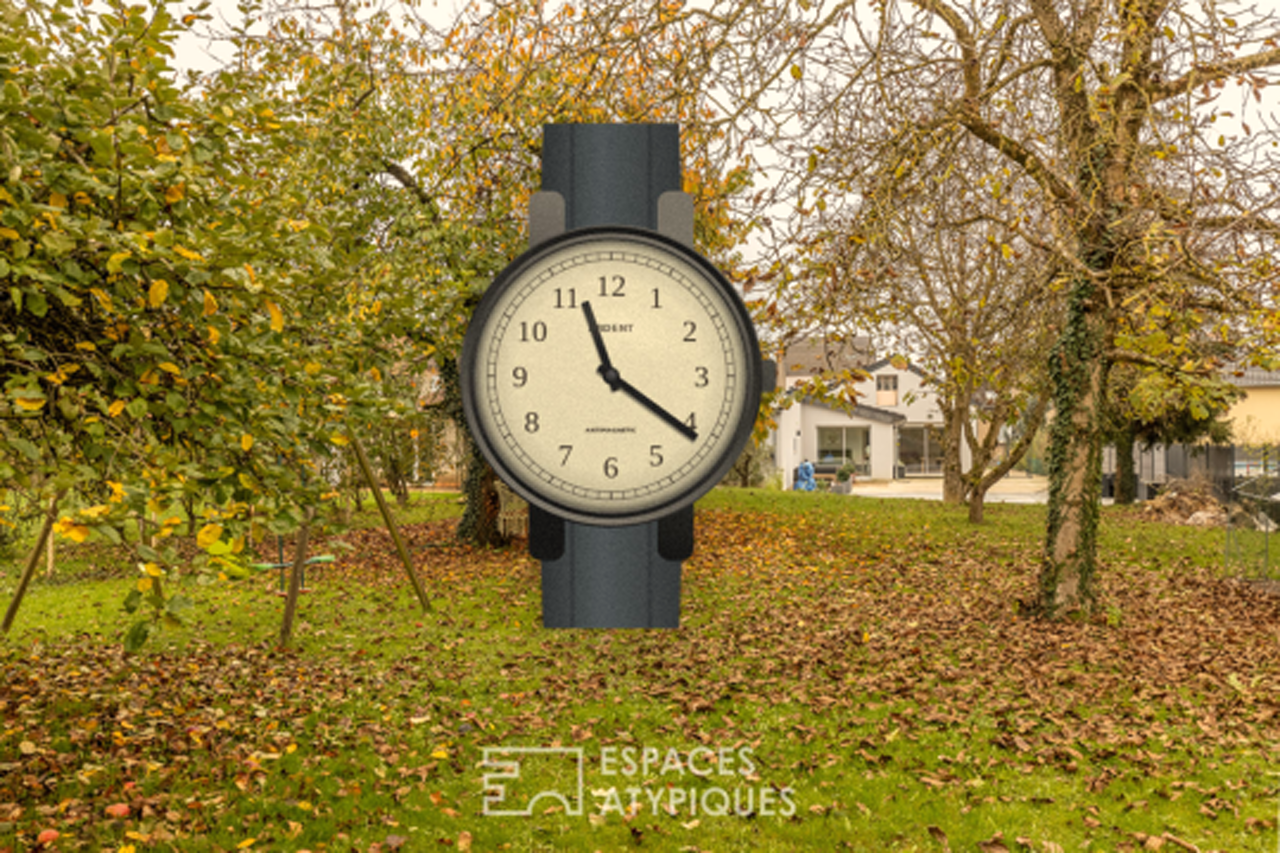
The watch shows **11:21**
